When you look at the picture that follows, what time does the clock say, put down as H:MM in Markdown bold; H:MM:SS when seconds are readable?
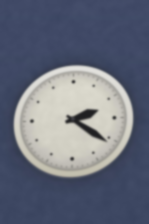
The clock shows **2:21**
